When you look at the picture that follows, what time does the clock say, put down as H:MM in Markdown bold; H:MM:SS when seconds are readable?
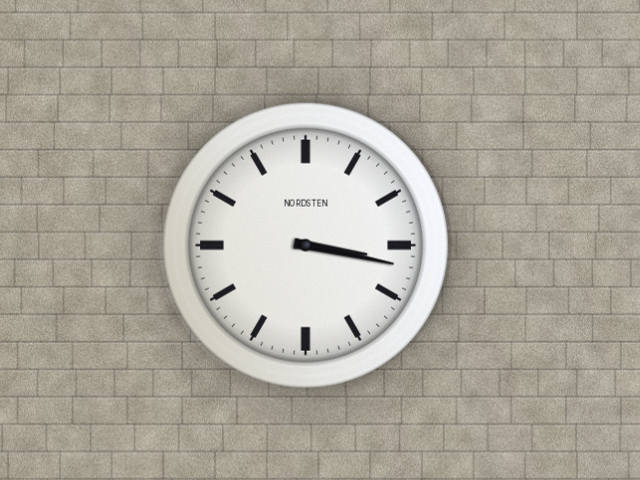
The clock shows **3:17**
